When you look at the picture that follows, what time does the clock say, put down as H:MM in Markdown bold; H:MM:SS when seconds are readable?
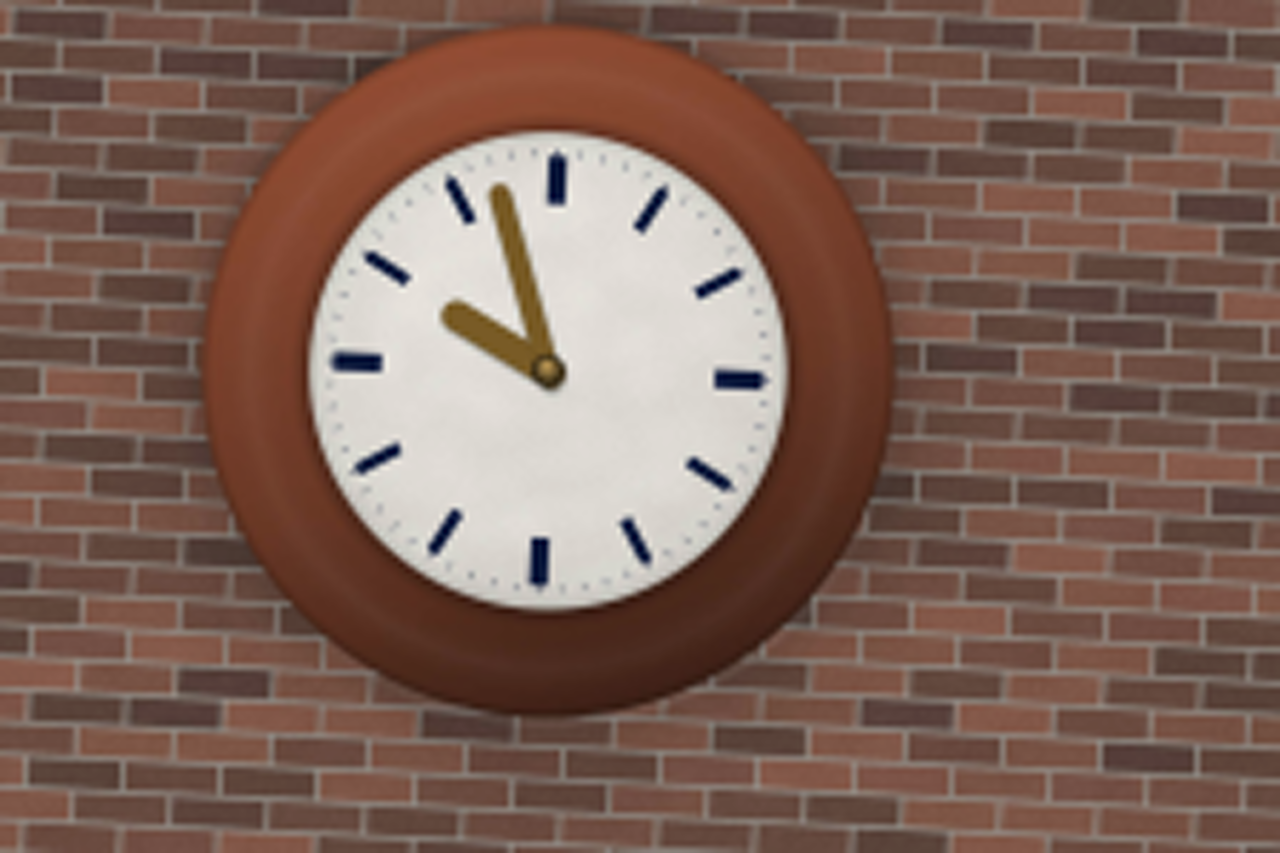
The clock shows **9:57**
